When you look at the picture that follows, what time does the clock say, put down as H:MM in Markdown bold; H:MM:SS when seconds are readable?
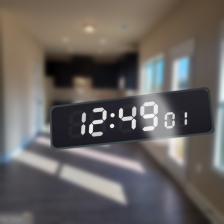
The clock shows **12:49:01**
